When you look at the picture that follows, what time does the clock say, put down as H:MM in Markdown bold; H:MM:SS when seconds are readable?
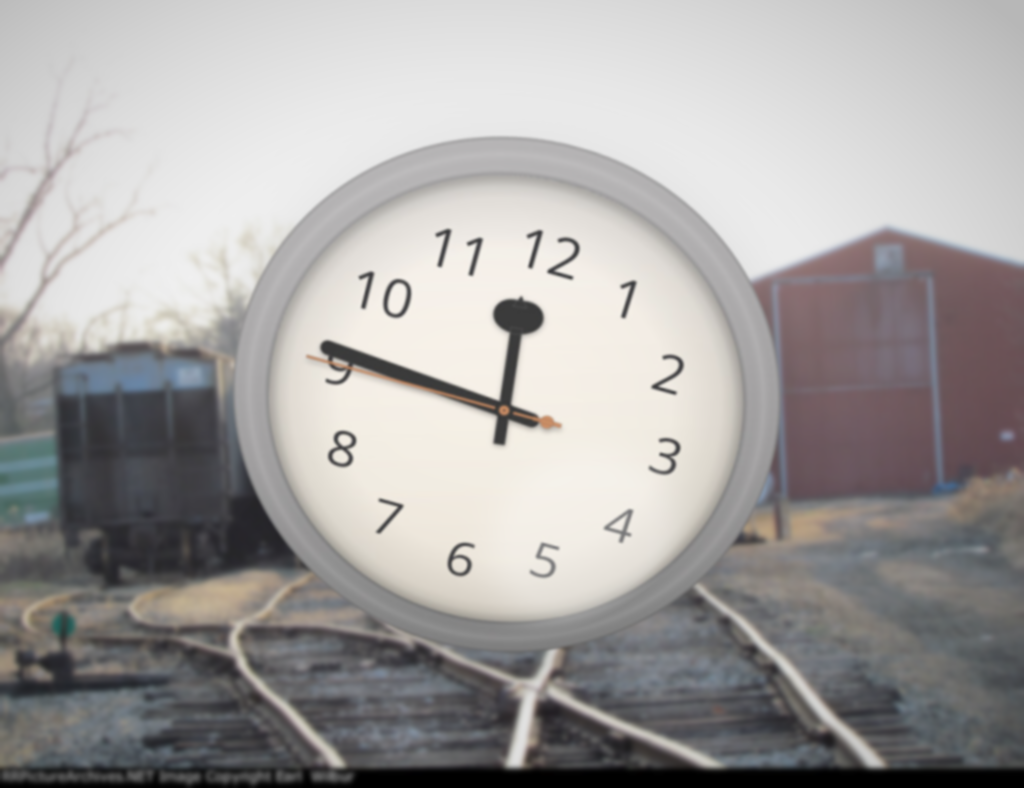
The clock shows **11:45:45**
